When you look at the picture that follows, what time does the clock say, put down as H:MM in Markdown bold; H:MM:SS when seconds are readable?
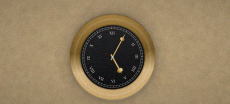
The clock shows **5:05**
